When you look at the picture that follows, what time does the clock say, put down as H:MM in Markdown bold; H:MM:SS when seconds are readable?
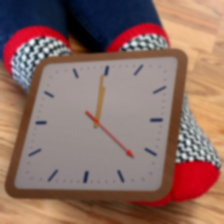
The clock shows **11:59:22**
